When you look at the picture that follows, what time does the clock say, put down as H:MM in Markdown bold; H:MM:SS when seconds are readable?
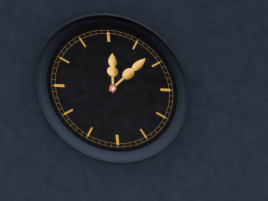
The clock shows **12:08**
